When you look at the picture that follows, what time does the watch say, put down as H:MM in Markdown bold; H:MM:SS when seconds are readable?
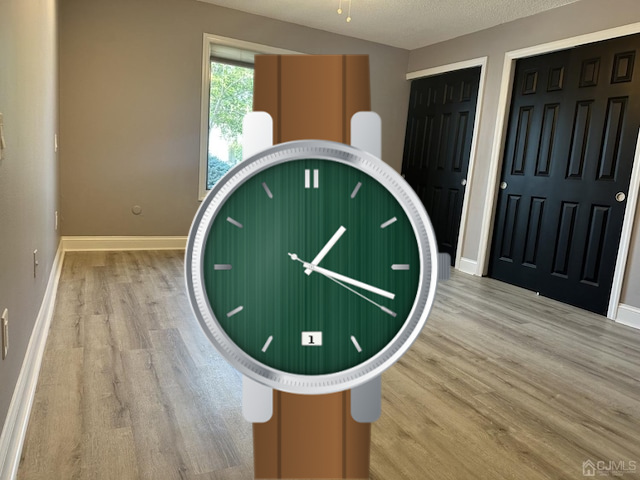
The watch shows **1:18:20**
